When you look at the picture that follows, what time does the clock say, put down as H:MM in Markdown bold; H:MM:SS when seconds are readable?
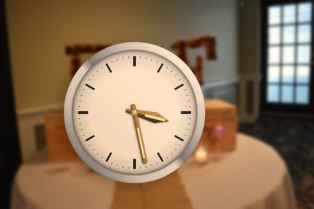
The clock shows **3:28**
